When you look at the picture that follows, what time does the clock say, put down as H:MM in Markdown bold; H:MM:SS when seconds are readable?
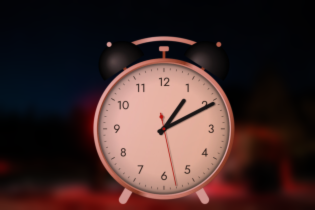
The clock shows **1:10:28**
